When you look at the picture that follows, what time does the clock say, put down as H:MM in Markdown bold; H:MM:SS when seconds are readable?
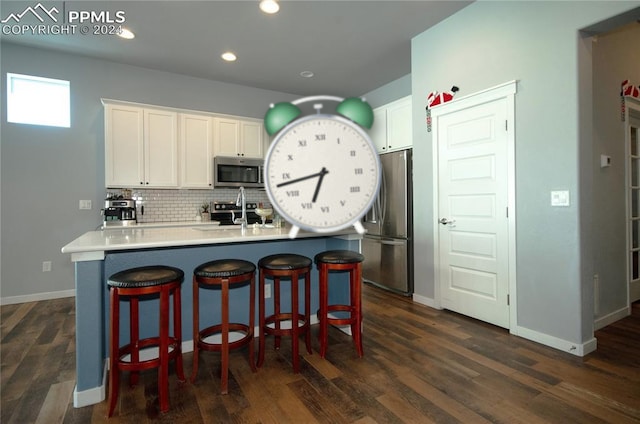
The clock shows **6:43**
